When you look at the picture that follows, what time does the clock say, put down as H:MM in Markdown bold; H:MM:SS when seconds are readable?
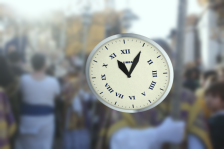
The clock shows **11:05**
